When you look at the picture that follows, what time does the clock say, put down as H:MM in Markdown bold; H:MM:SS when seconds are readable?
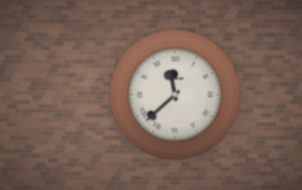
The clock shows **11:38**
